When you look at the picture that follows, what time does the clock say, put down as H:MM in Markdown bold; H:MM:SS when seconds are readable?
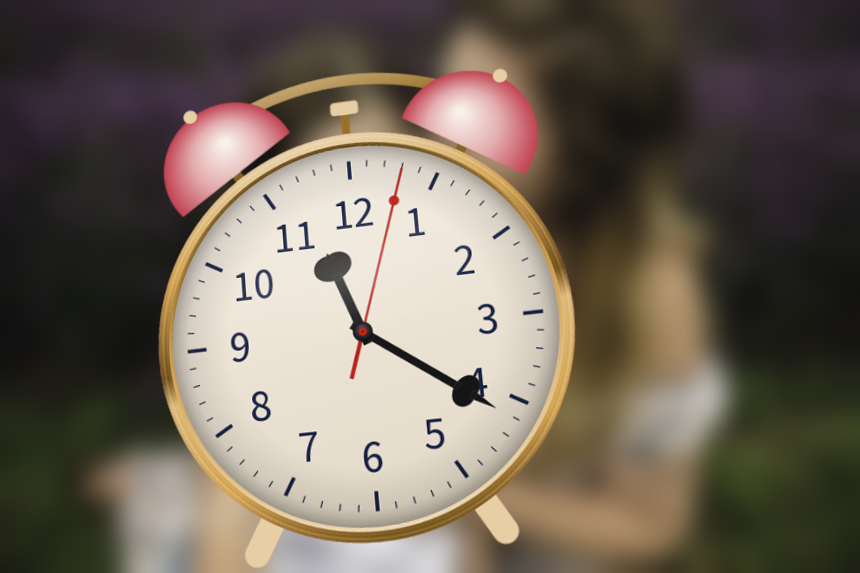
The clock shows **11:21:03**
